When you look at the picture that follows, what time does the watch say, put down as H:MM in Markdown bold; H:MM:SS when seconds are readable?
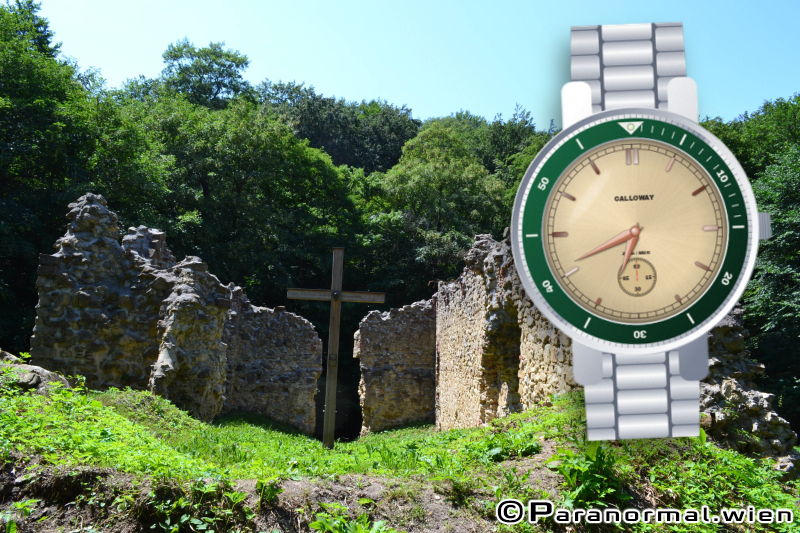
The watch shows **6:41**
